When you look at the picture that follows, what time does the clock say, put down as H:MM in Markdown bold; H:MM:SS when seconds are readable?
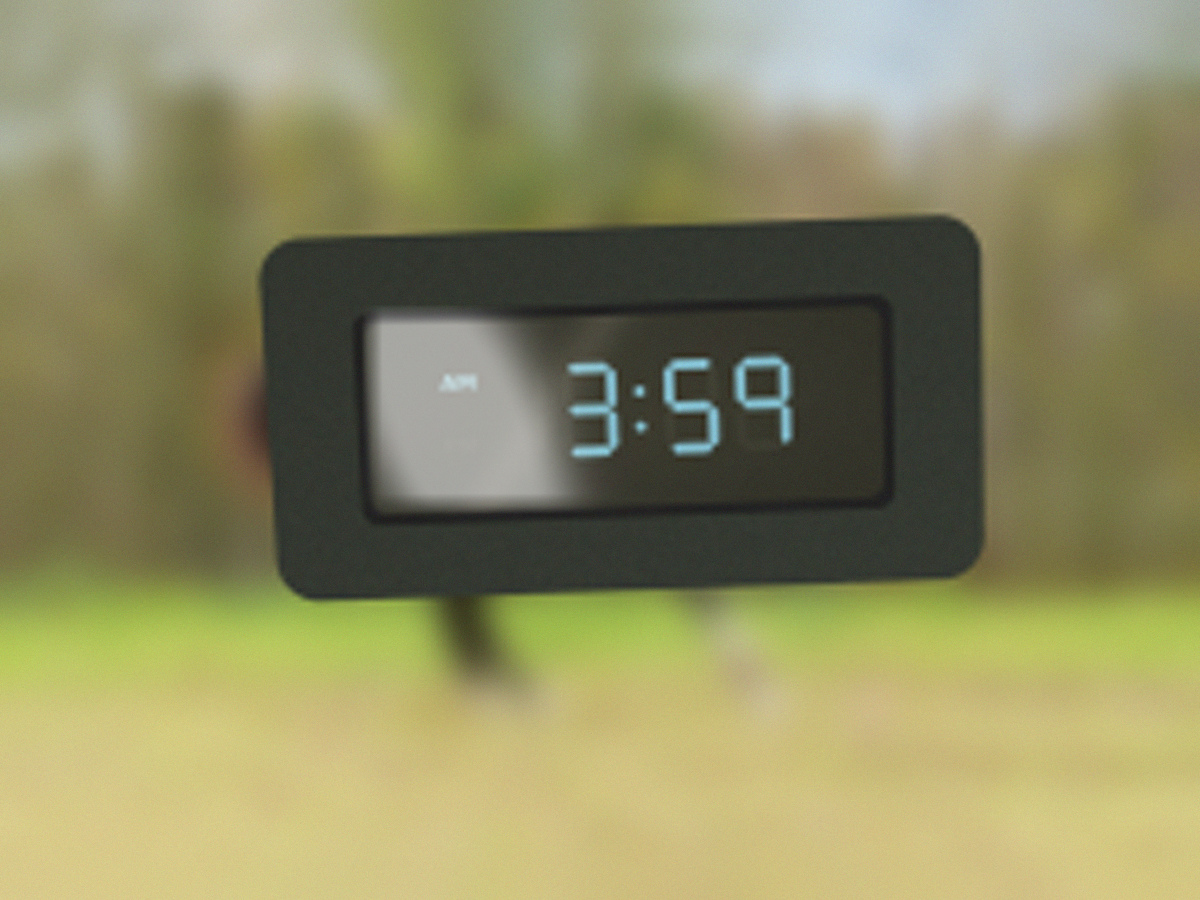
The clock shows **3:59**
